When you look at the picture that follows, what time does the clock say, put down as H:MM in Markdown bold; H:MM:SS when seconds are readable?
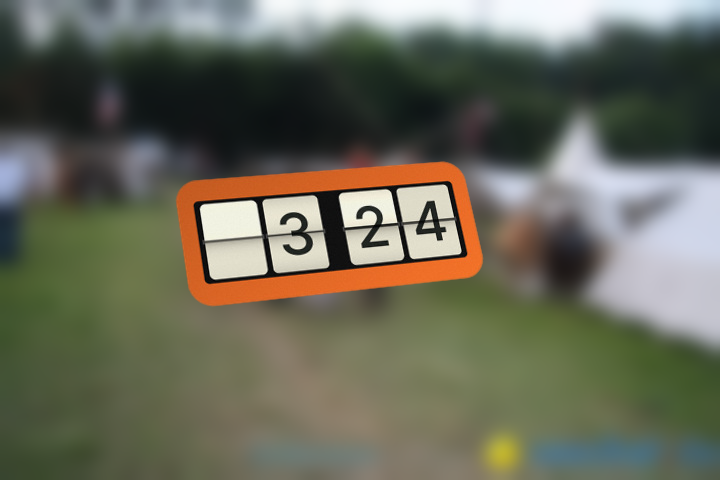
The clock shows **3:24**
